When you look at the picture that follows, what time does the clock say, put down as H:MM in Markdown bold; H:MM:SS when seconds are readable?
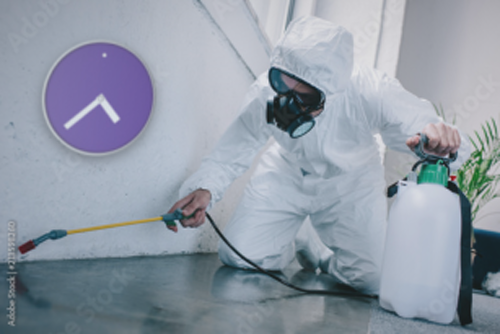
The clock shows **4:38**
